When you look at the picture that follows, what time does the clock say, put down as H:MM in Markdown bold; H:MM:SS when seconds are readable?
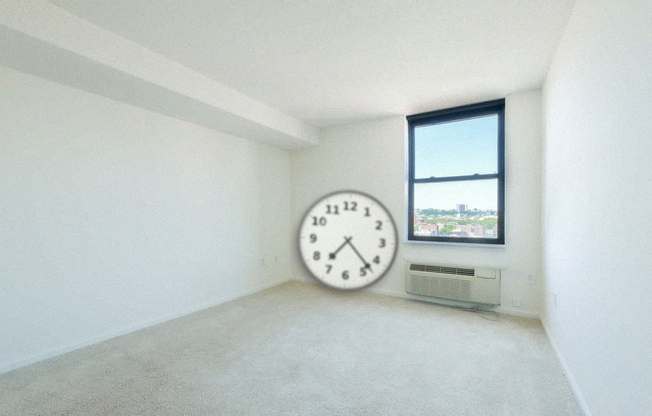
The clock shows **7:23**
